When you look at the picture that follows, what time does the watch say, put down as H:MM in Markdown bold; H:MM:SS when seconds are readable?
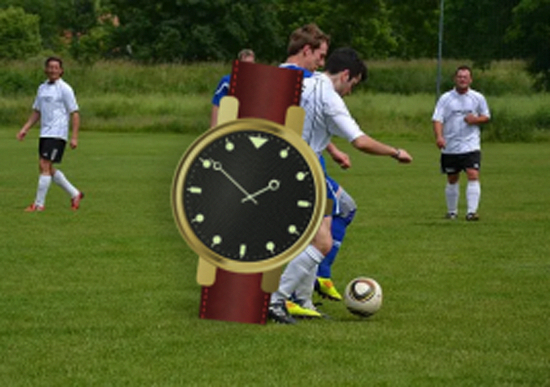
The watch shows **1:51**
